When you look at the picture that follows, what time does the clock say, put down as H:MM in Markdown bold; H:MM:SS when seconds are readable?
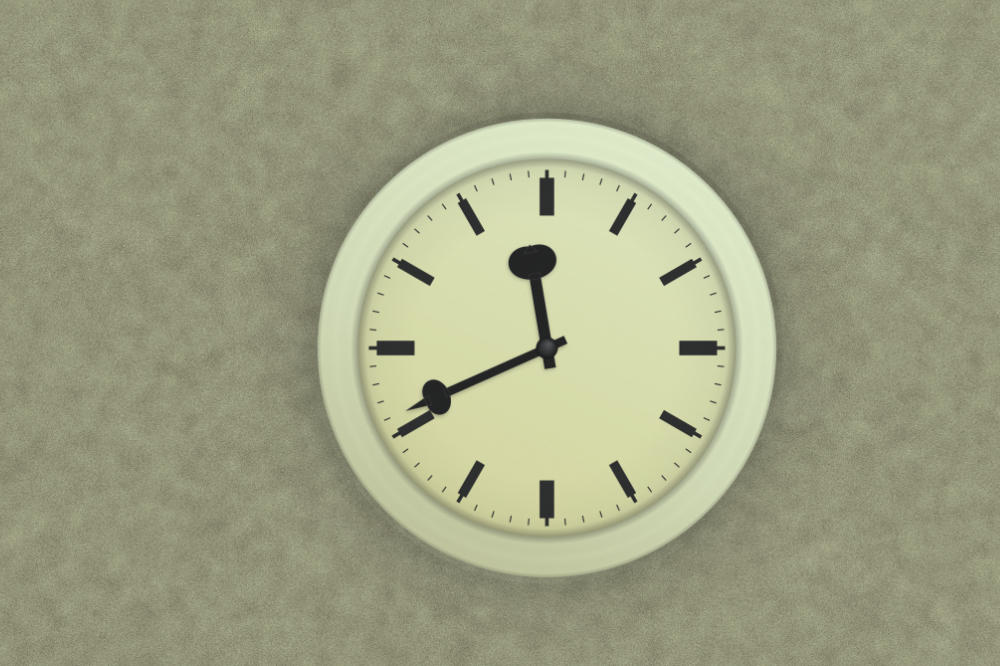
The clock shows **11:41**
